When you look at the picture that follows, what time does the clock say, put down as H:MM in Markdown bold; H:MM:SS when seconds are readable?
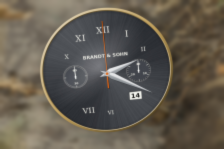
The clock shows **2:20**
